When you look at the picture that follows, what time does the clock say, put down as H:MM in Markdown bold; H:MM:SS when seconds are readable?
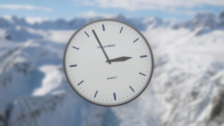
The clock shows **2:57**
